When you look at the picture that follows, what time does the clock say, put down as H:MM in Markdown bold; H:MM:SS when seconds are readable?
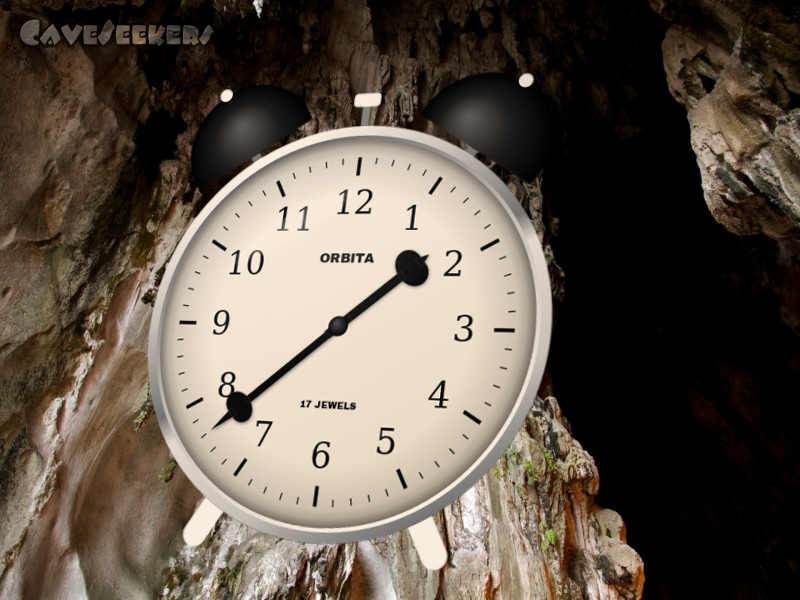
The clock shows **1:38**
